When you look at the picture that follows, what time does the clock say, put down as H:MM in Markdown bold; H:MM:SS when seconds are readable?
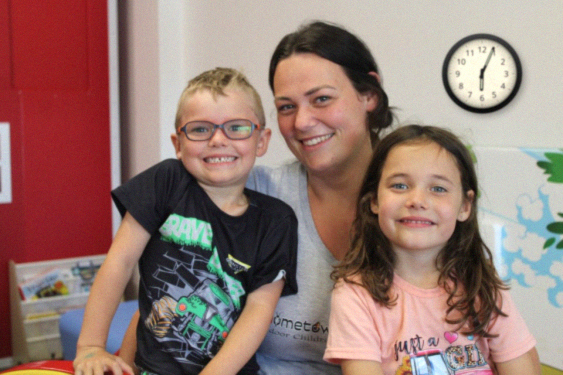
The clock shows **6:04**
